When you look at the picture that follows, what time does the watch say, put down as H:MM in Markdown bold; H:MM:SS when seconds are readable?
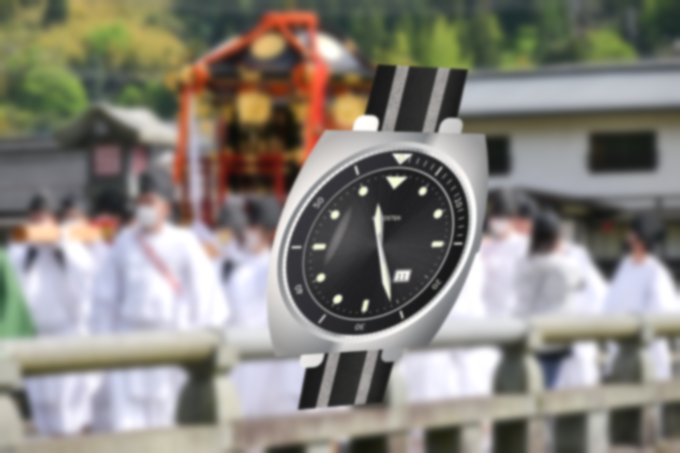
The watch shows **11:26**
